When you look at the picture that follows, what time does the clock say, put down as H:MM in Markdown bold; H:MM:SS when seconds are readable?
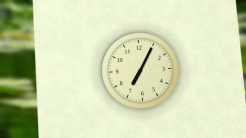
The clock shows **7:05**
